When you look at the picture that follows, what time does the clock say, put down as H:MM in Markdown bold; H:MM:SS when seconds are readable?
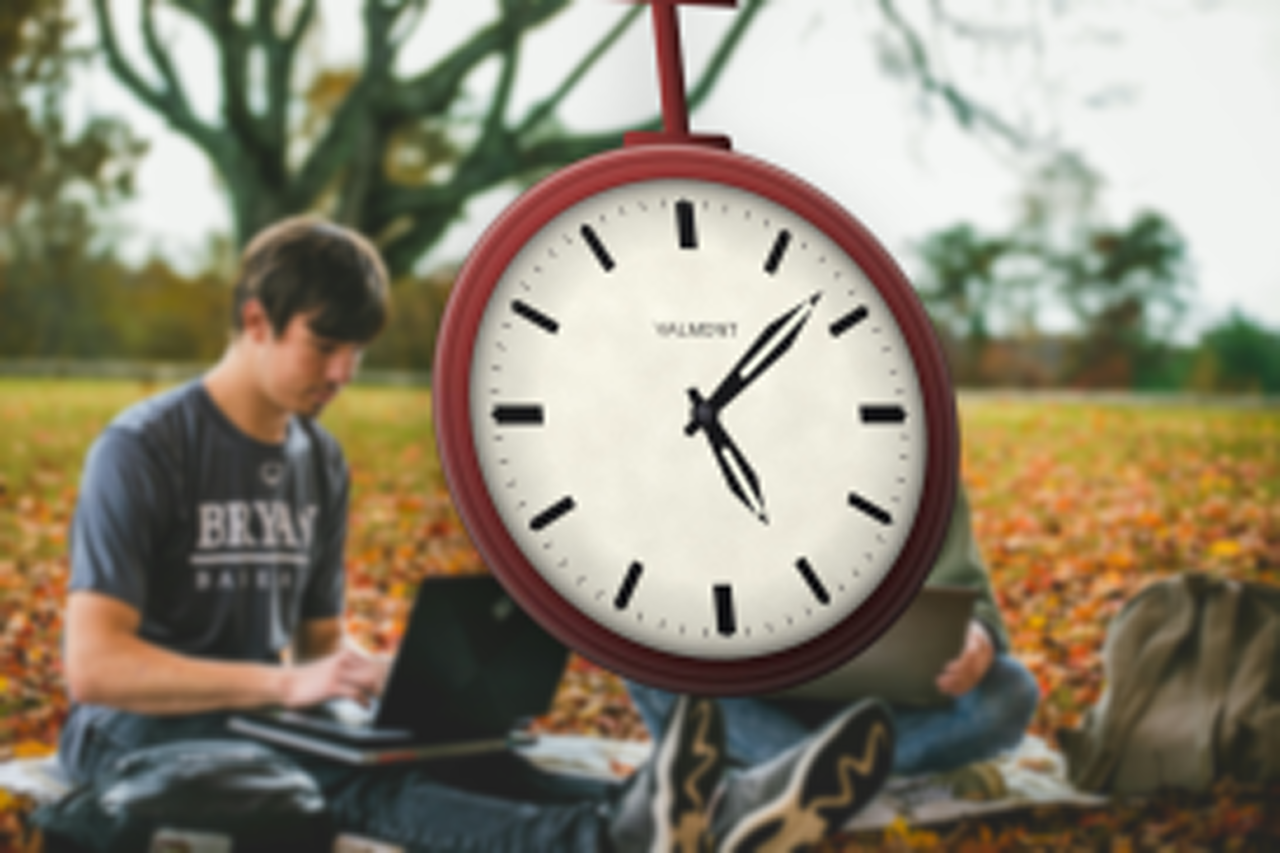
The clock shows **5:08**
